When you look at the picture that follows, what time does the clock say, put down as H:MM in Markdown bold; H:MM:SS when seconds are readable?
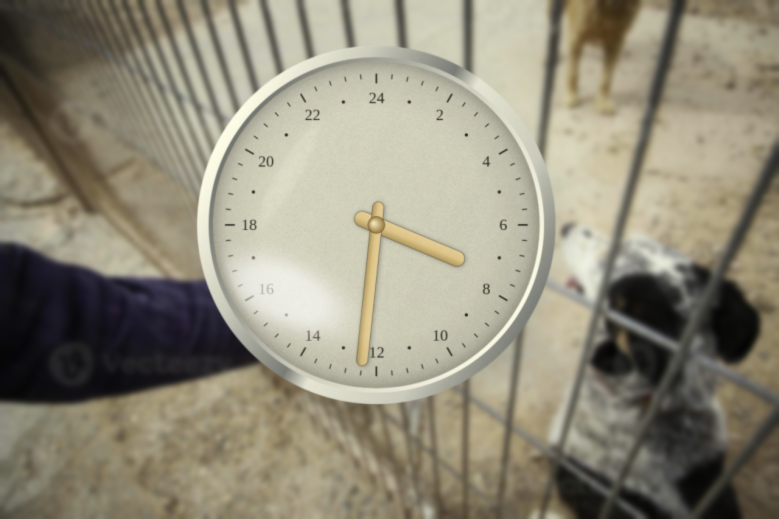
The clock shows **7:31**
